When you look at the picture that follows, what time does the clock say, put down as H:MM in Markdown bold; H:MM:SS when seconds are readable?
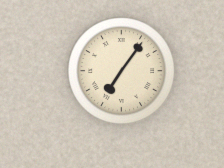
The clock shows **7:06**
